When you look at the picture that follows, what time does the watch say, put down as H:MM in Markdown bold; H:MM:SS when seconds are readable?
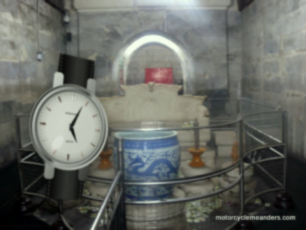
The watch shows **5:04**
